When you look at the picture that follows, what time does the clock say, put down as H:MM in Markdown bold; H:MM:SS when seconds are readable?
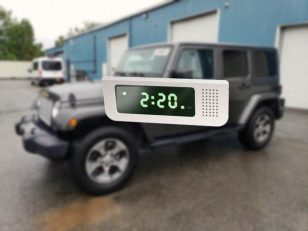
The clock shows **2:20**
